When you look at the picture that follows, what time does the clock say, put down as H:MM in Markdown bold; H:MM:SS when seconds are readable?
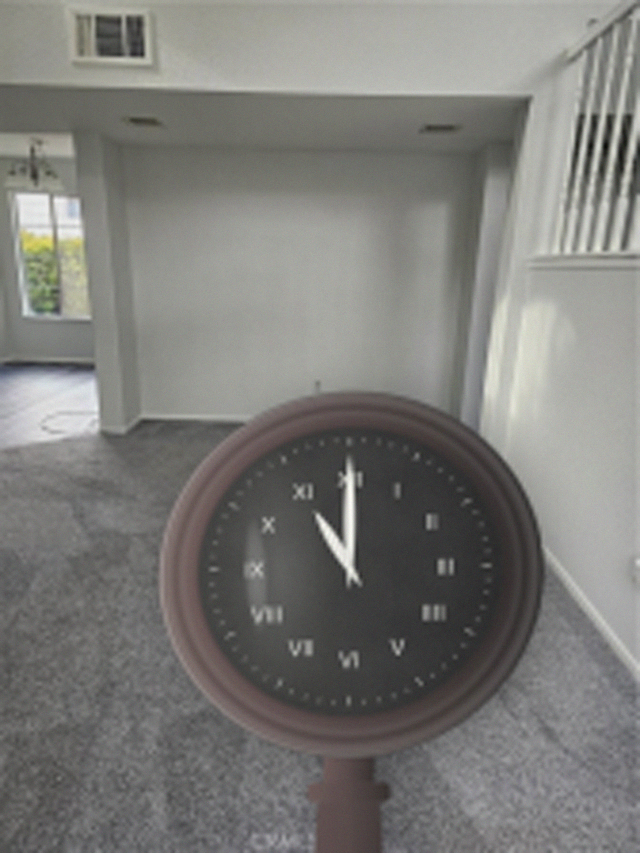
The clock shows **11:00**
